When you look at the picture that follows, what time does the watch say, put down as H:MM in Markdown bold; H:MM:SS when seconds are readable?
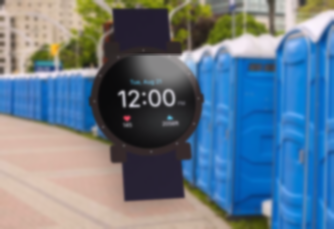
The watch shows **12:00**
